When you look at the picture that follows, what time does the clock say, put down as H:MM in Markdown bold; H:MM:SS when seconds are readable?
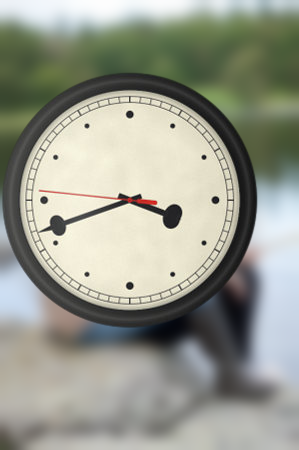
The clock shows **3:41:46**
